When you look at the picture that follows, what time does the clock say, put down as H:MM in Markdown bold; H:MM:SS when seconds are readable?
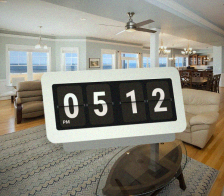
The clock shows **5:12**
